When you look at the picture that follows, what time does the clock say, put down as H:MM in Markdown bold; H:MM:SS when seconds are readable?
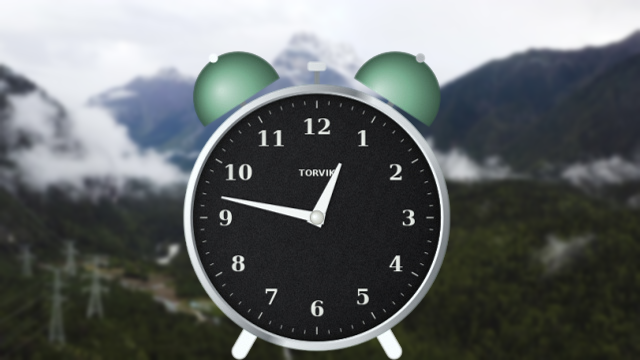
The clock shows **12:47**
